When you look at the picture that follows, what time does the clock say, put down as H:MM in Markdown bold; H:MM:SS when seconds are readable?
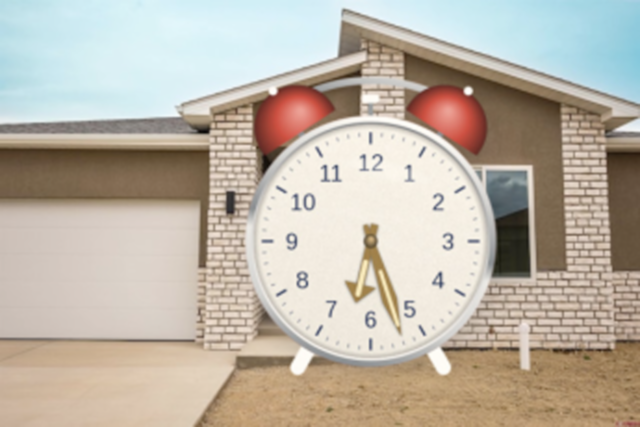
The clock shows **6:27**
